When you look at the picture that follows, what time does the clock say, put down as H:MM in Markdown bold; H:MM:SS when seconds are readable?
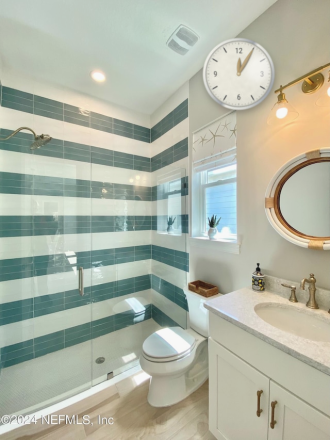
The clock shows **12:05**
